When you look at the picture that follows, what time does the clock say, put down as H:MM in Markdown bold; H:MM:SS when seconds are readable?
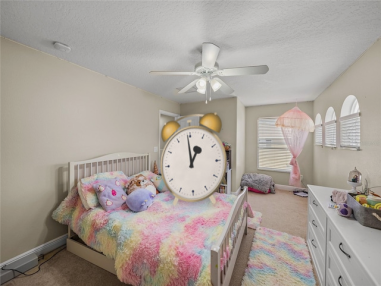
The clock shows **12:59**
